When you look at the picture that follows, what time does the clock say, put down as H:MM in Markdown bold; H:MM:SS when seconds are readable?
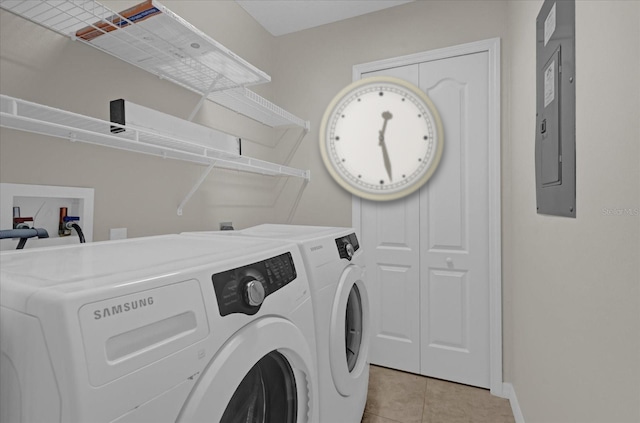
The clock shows **12:28**
